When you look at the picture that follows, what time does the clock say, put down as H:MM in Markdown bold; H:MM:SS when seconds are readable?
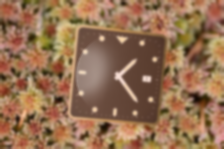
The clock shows **1:23**
